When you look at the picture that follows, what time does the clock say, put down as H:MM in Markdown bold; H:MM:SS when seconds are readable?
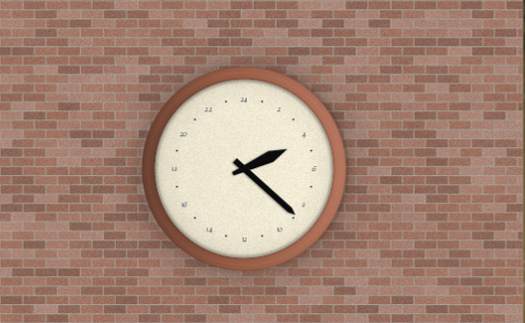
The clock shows **4:22**
